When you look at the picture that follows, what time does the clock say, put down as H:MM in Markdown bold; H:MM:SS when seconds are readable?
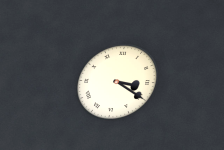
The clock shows **3:20**
